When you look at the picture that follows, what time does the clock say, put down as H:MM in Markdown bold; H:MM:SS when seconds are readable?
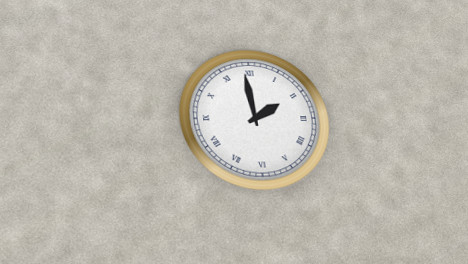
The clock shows **1:59**
